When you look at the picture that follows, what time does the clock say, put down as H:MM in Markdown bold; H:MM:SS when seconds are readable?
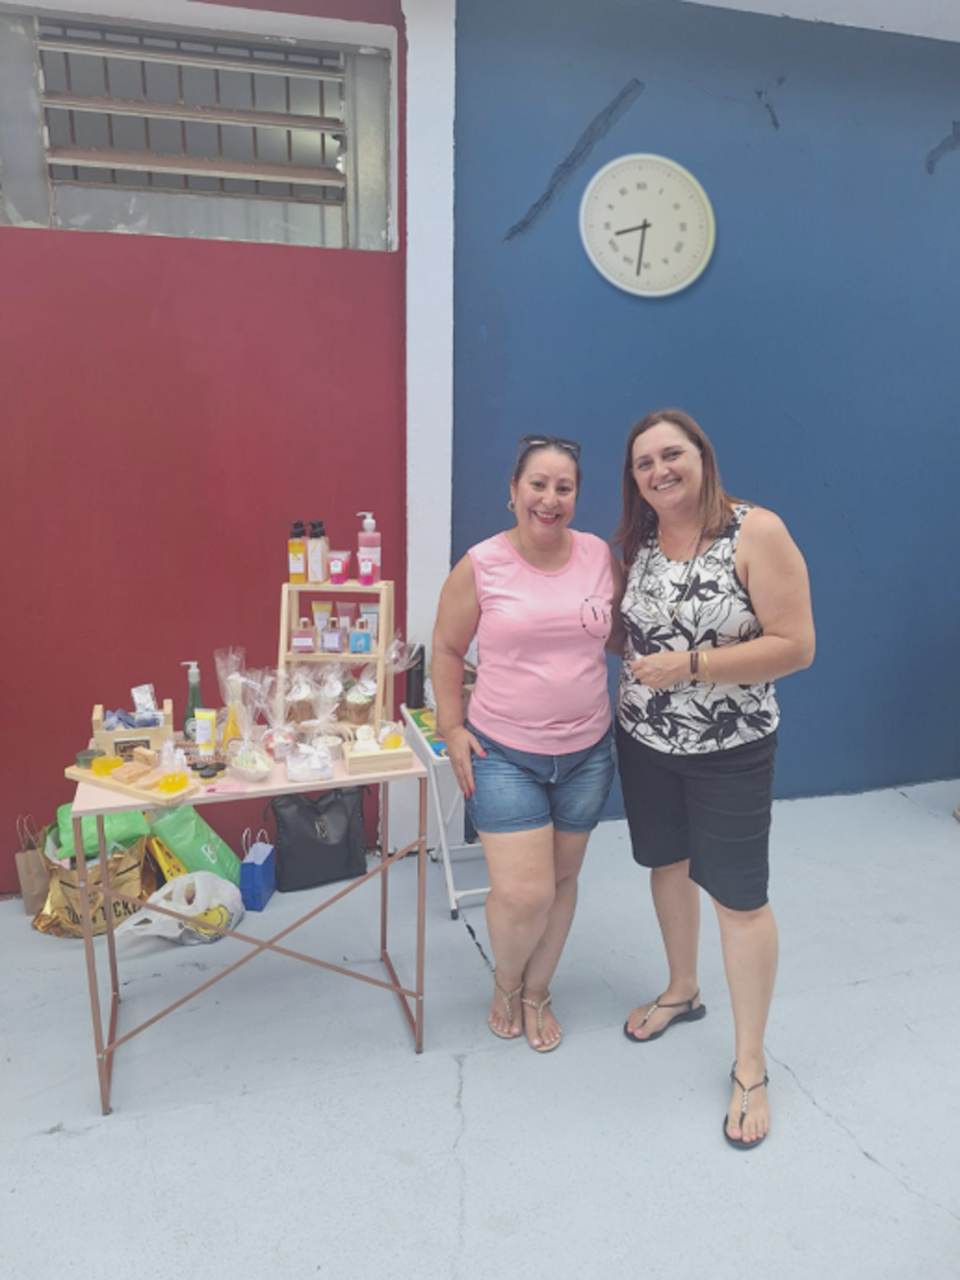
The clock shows **8:32**
